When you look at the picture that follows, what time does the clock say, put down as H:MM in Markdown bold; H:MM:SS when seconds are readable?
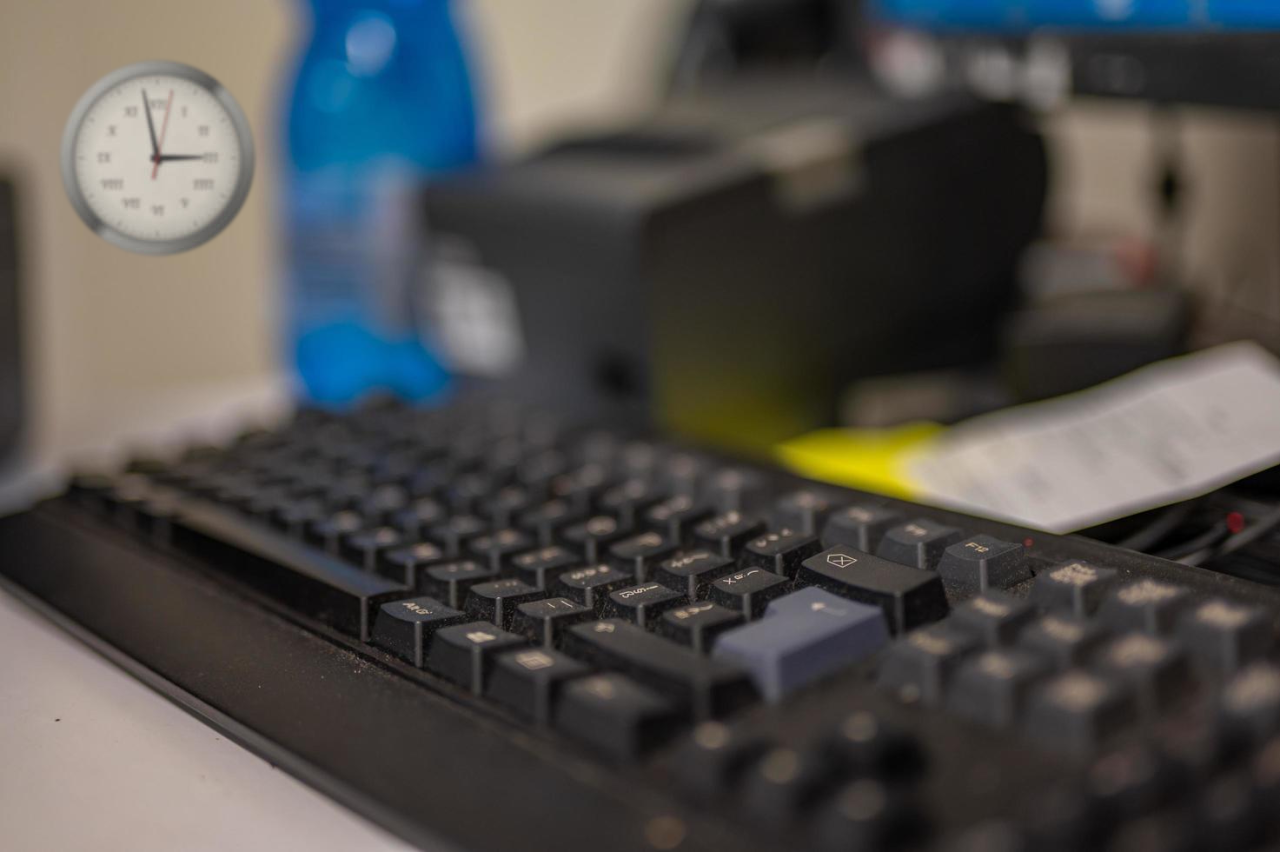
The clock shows **2:58:02**
